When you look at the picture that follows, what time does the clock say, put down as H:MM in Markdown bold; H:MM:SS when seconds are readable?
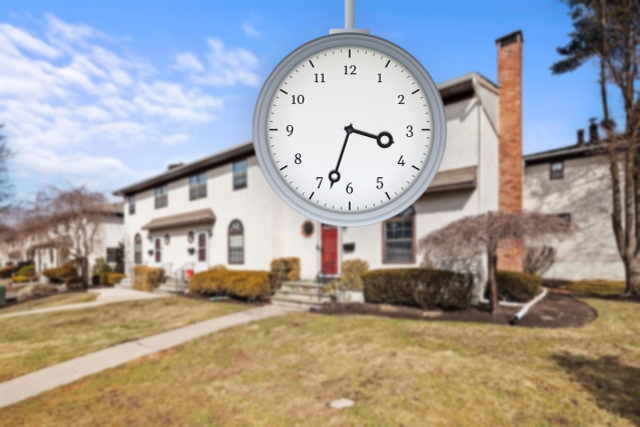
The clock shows **3:33**
